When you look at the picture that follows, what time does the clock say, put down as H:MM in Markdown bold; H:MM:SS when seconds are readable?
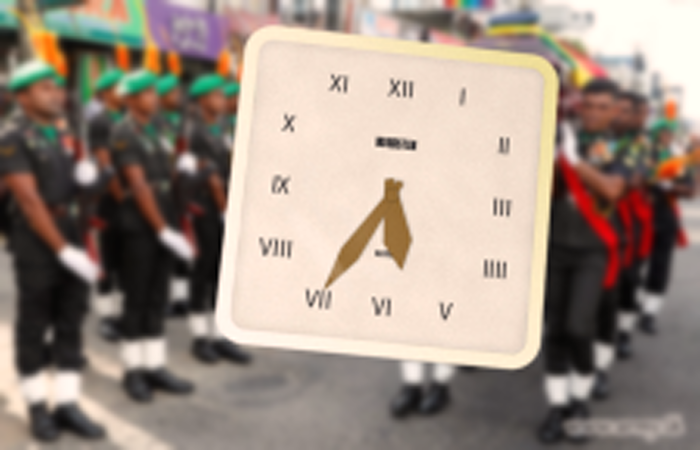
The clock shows **5:35**
